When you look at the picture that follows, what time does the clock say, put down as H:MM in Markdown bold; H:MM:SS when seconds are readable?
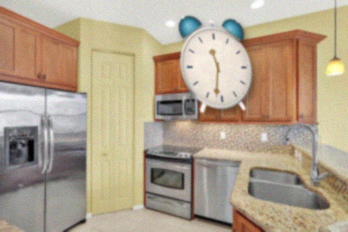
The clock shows **11:32**
